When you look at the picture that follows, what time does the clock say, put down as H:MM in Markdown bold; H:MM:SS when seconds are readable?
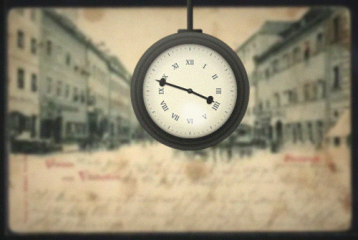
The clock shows **3:48**
